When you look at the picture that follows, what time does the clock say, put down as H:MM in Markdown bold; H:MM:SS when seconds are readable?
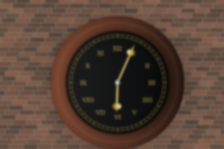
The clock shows **6:04**
